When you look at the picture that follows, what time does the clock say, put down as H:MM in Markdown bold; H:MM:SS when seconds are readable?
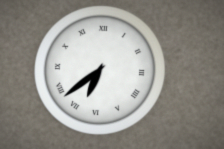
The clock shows **6:38**
